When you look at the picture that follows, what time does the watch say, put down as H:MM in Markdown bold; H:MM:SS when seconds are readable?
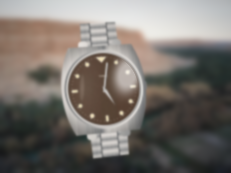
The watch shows **5:02**
